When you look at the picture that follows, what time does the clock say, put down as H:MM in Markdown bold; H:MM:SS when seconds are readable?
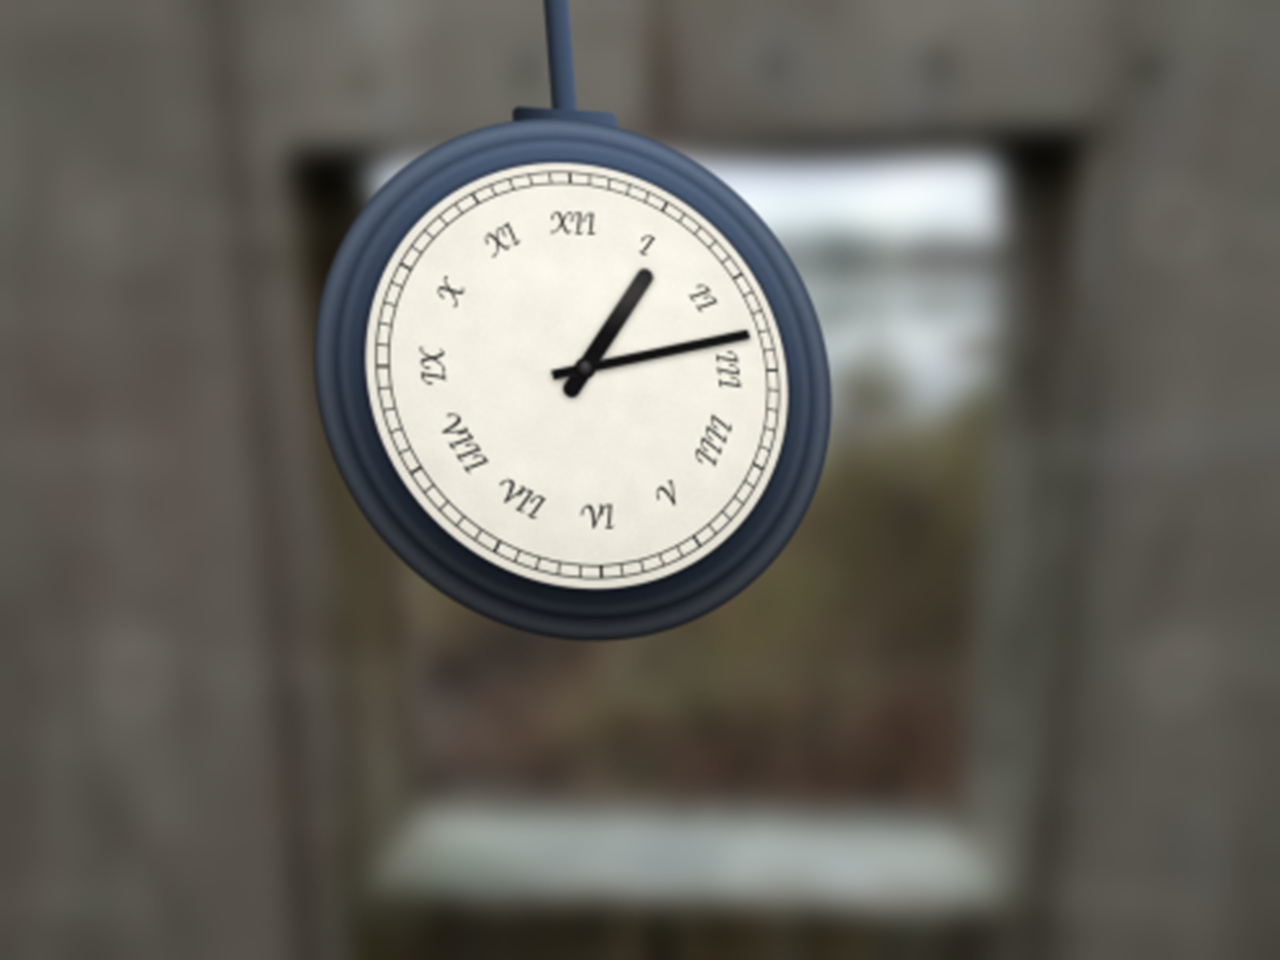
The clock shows **1:13**
